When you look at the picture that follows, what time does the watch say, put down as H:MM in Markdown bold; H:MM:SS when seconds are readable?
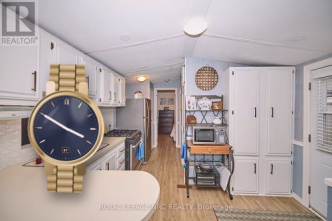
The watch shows **3:50**
